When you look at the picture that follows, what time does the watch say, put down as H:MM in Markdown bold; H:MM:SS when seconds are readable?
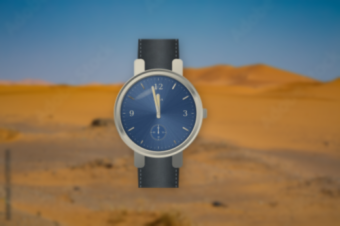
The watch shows **11:58**
